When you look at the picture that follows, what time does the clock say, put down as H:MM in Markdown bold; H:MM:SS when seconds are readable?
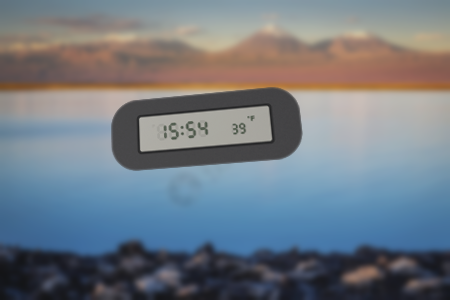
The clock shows **15:54**
